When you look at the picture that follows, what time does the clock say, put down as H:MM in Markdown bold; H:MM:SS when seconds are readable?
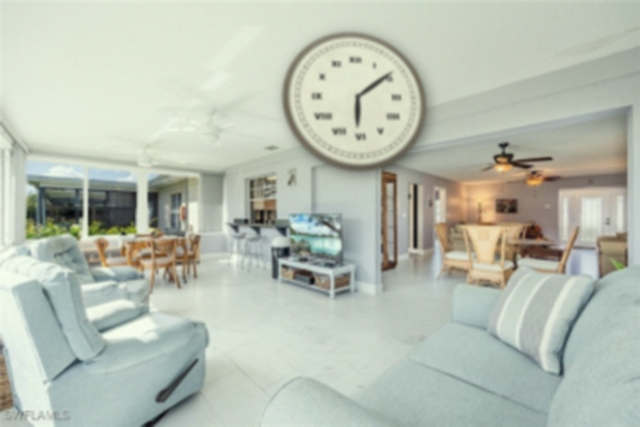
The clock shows **6:09**
